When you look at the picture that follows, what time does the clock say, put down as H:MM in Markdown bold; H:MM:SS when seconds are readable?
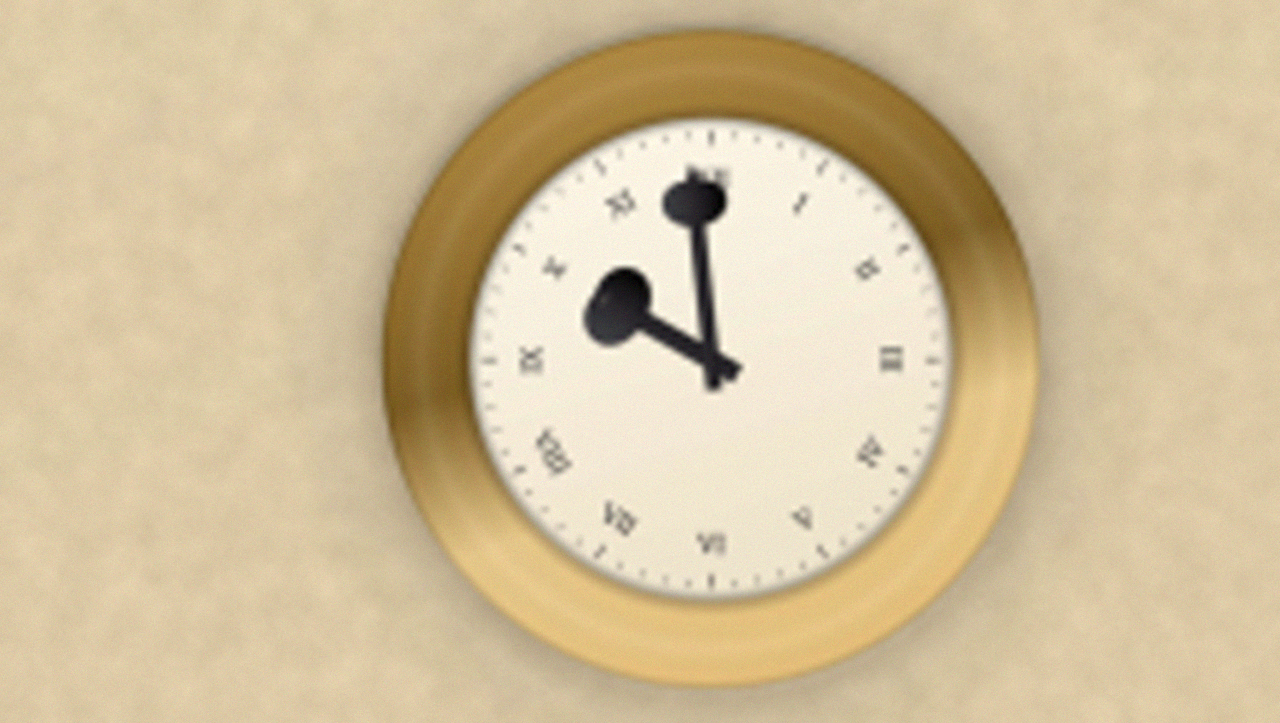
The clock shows **9:59**
